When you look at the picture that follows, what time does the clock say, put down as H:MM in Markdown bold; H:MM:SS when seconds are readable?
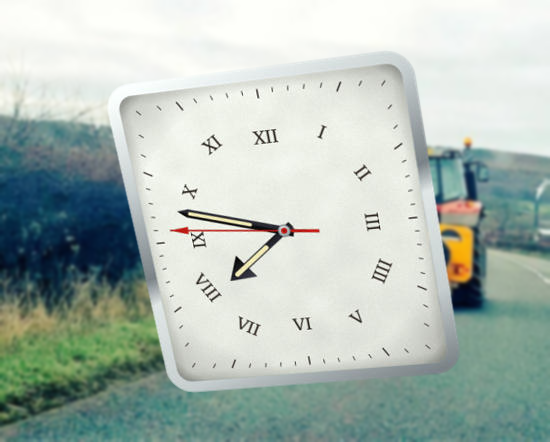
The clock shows **7:47:46**
